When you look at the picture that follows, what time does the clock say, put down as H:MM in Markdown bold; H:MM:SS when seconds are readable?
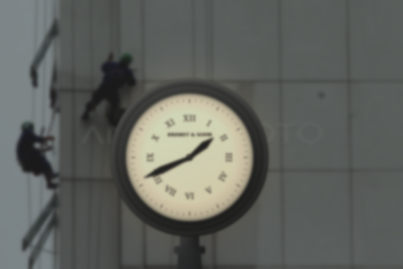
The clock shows **1:41**
